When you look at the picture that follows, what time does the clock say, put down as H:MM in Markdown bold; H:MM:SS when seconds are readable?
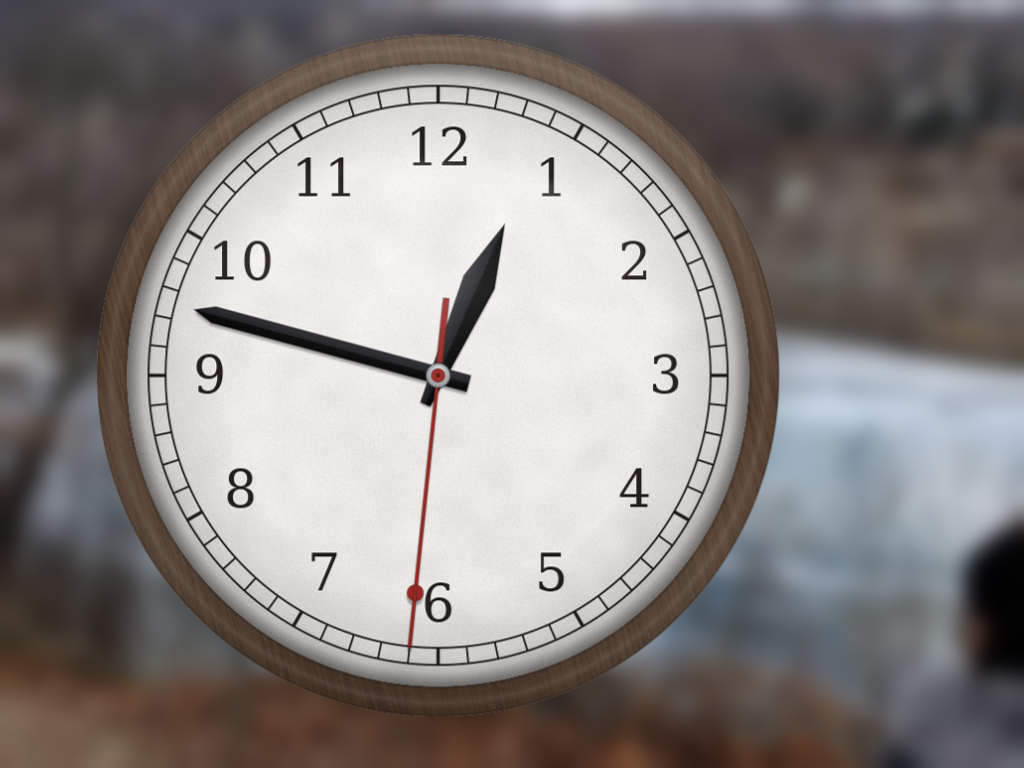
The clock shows **12:47:31**
